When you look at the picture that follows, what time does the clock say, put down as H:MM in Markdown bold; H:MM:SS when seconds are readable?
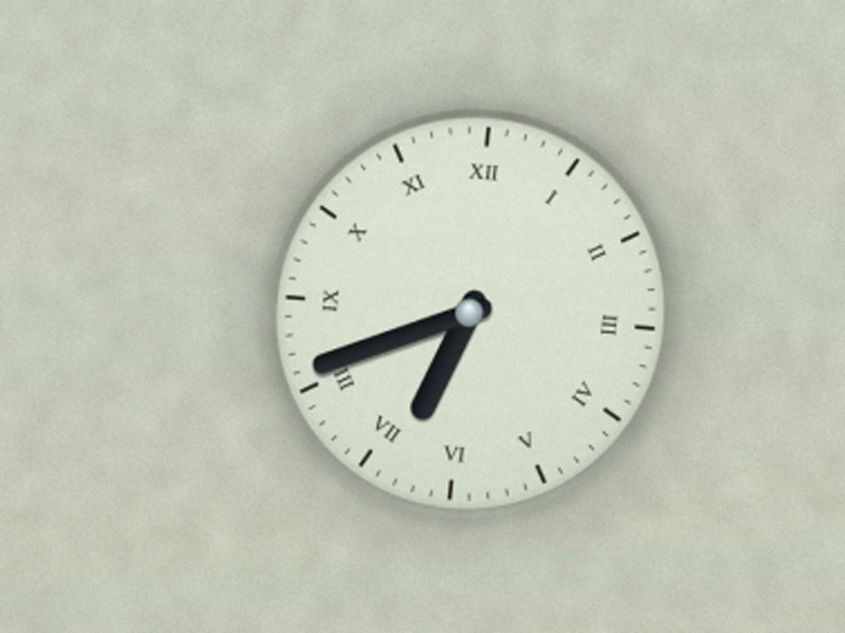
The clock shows **6:41**
